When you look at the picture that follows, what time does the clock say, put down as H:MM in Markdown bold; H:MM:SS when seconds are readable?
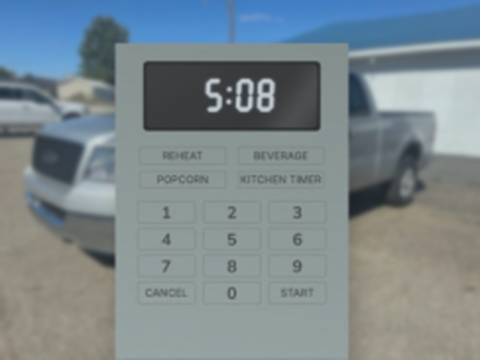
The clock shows **5:08**
